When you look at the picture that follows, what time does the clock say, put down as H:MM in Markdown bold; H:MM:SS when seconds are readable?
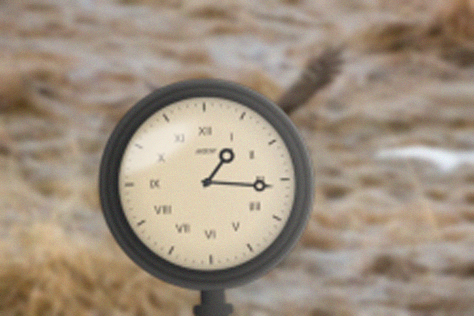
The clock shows **1:16**
